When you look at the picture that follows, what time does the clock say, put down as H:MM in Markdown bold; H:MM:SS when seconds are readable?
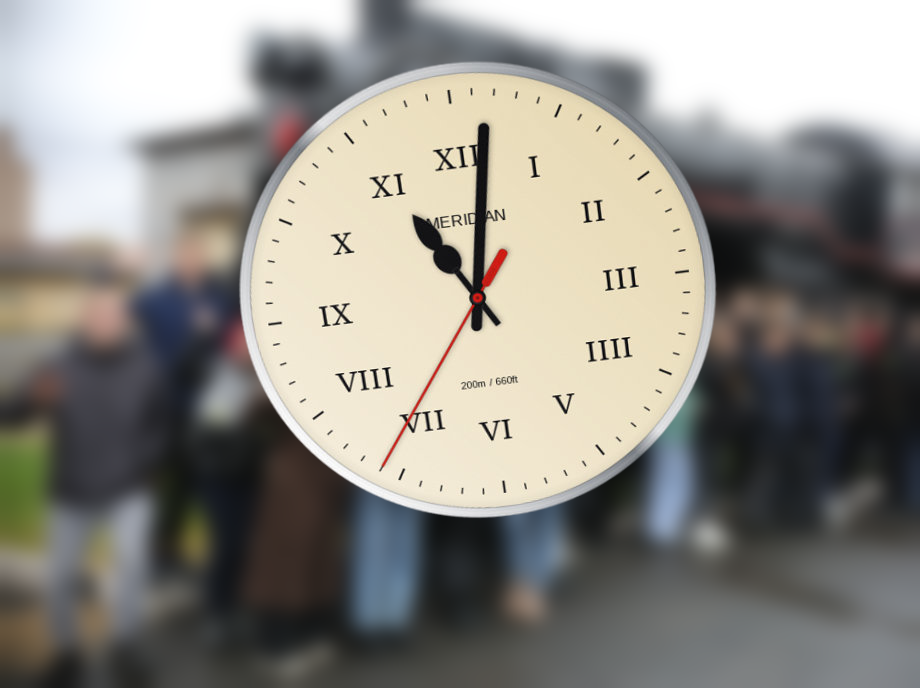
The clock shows **11:01:36**
